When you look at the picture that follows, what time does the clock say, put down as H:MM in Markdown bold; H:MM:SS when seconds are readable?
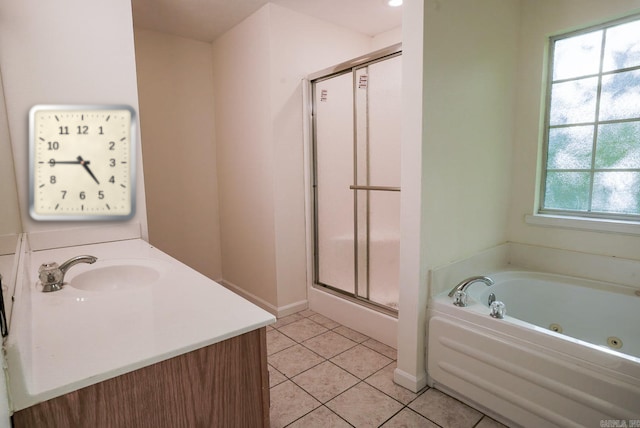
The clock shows **4:45**
